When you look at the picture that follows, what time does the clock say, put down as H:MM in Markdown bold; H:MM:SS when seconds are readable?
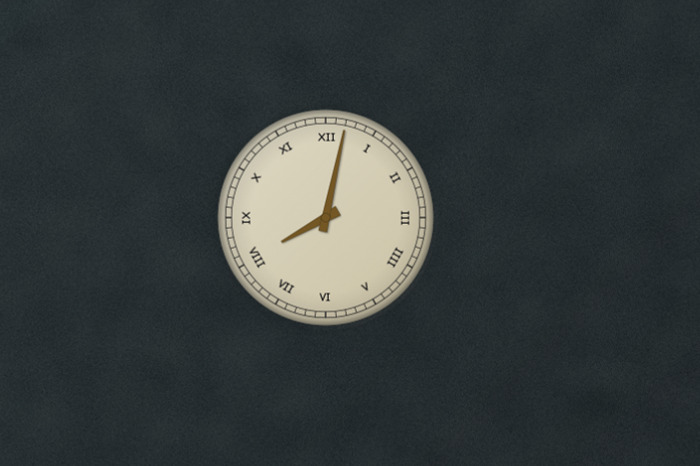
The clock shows **8:02**
